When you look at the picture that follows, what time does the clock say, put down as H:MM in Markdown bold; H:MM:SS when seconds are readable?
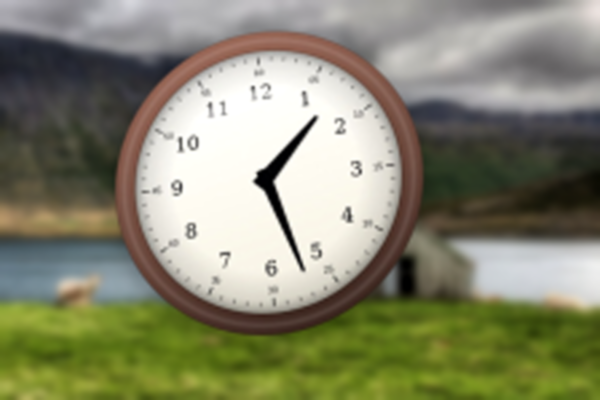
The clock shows **1:27**
